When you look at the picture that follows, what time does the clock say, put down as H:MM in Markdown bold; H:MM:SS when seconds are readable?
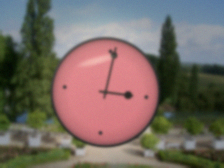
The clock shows **3:01**
